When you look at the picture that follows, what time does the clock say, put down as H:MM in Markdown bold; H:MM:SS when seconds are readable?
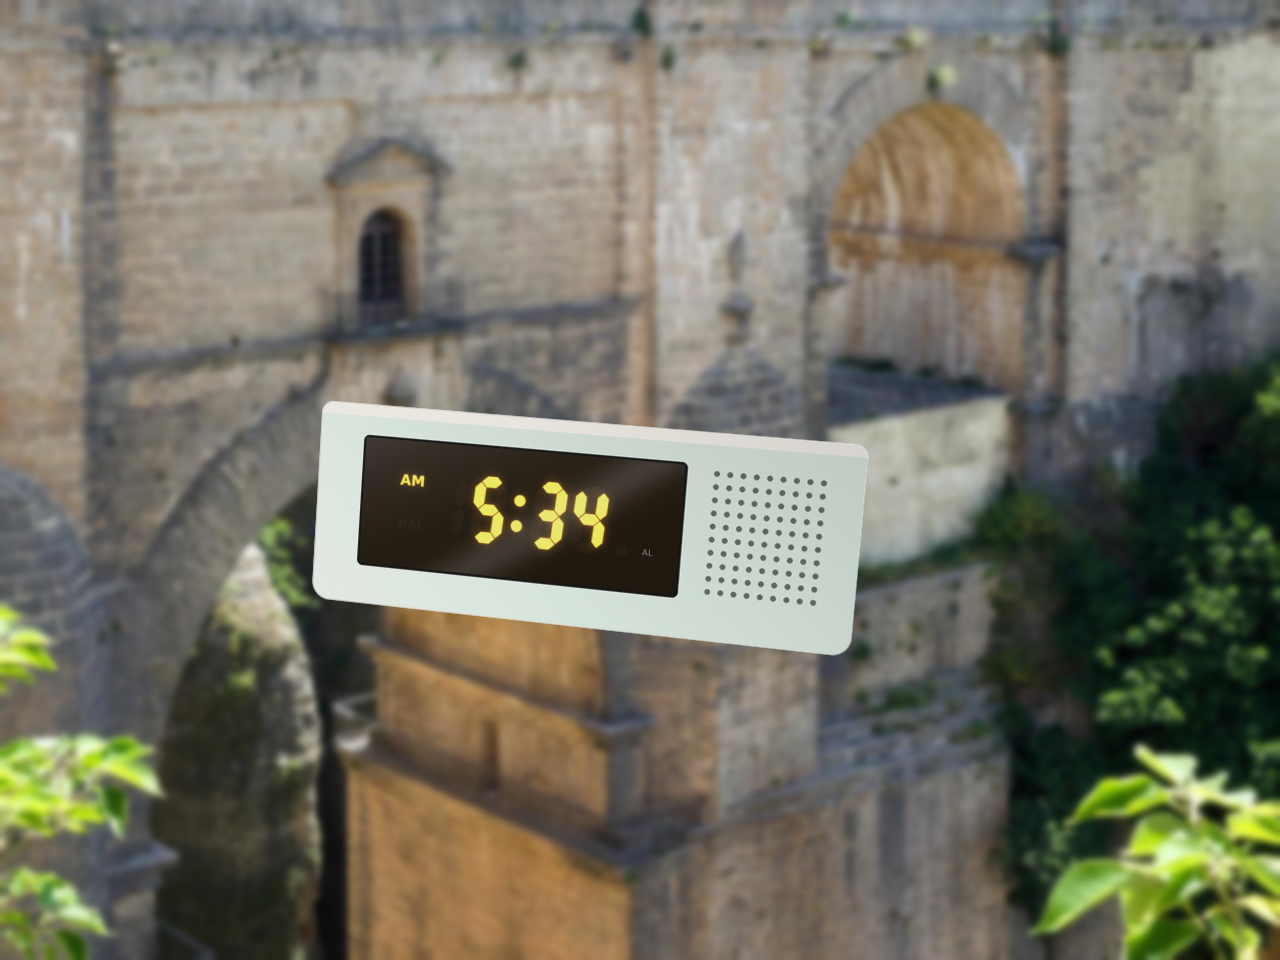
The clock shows **5:34**
